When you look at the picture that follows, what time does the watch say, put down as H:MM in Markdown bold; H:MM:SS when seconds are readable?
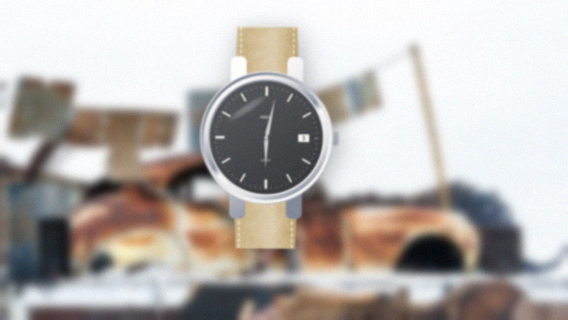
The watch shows **6:02**
